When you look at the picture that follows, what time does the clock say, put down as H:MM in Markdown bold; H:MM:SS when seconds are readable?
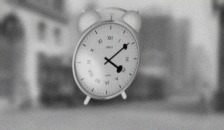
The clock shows **4:09**
